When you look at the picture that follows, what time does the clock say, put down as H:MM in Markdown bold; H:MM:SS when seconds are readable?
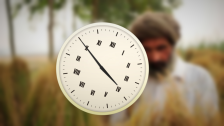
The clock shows **3:50**
